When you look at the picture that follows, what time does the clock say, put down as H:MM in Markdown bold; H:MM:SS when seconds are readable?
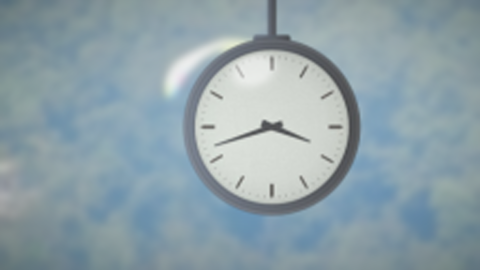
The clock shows **3:42**
